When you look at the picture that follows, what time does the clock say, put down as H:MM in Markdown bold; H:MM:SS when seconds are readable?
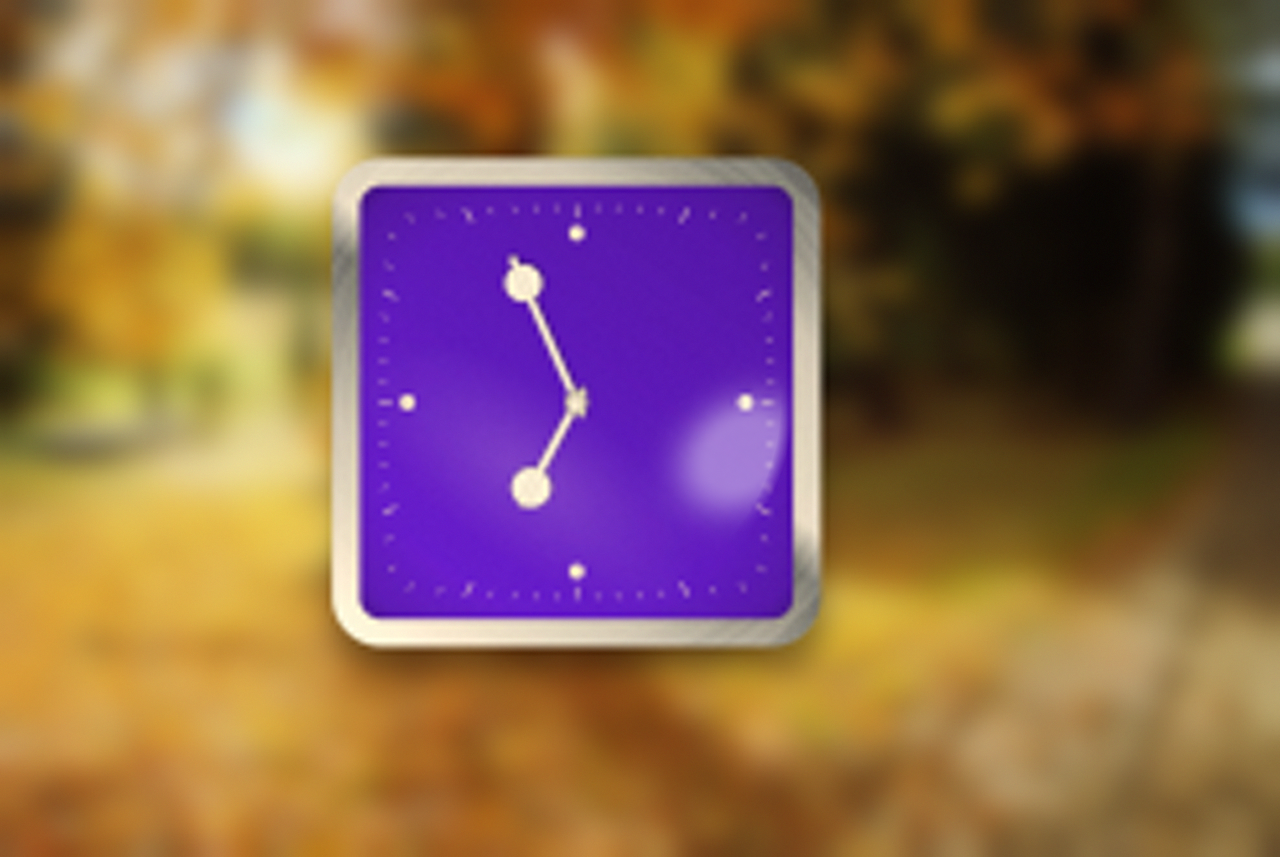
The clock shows **6:56**
